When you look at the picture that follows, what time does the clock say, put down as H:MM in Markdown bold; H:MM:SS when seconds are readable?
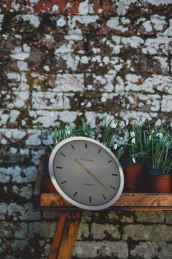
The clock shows **10:22**
